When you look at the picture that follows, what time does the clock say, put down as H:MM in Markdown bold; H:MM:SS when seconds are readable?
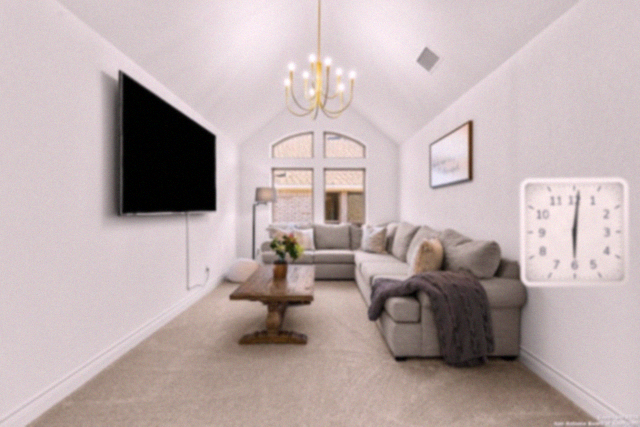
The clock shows **6:01**
